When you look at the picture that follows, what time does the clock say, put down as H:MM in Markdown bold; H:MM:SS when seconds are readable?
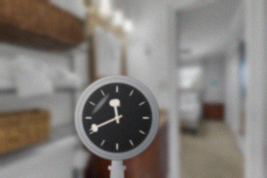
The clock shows **11:41**
